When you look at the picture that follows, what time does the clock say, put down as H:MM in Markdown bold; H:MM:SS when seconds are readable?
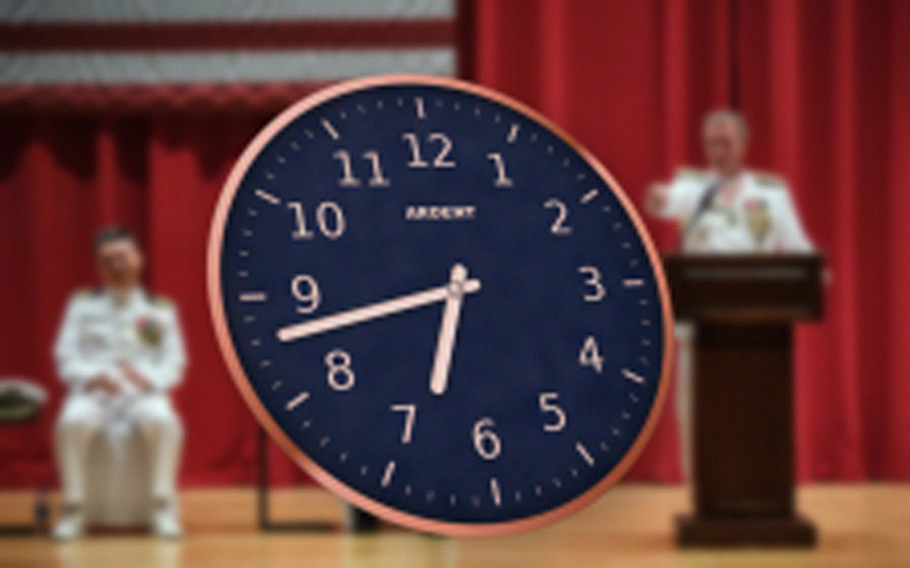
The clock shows **6:43**
